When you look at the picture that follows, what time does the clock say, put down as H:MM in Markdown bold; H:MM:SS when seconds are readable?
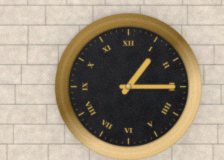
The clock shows **1:15**
